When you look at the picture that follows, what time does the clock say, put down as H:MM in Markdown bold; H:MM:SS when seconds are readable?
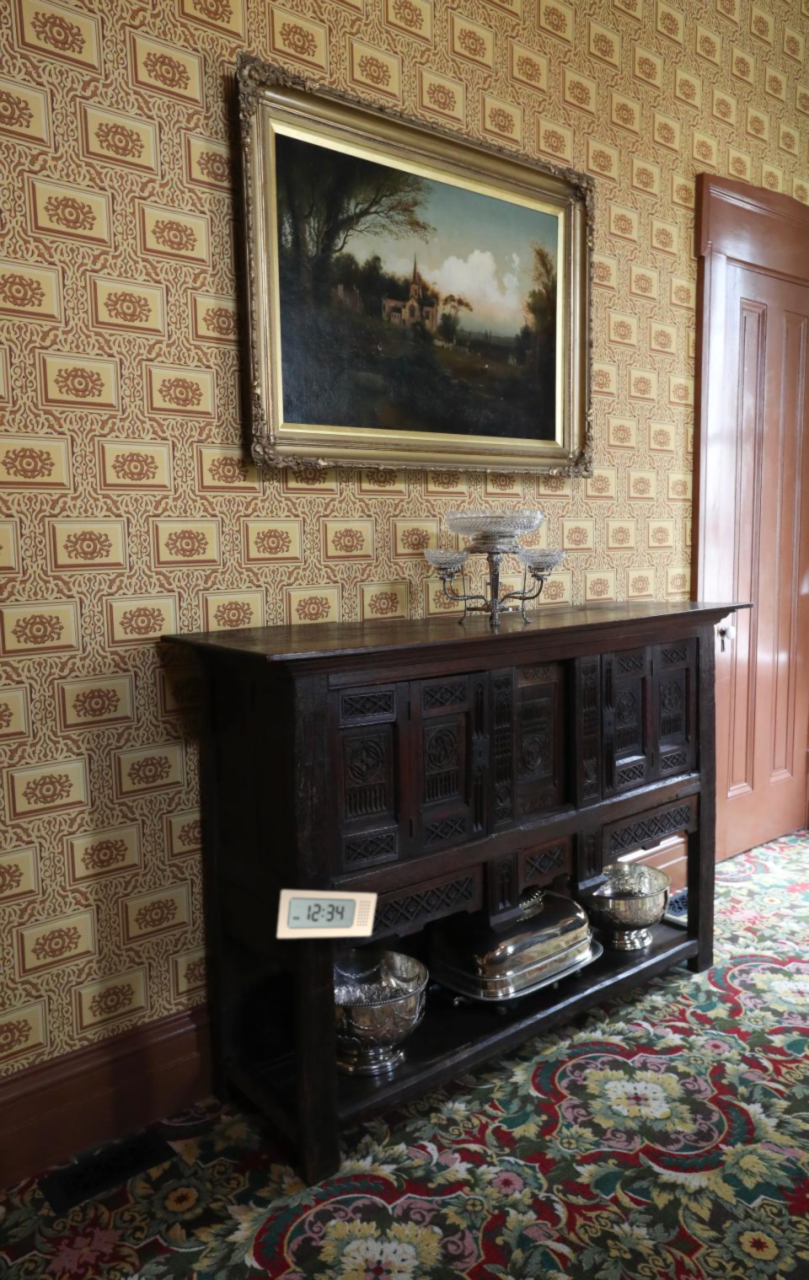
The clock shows **12:34**
